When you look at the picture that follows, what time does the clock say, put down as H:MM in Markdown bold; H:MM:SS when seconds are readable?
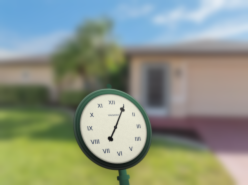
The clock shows **7:05**
